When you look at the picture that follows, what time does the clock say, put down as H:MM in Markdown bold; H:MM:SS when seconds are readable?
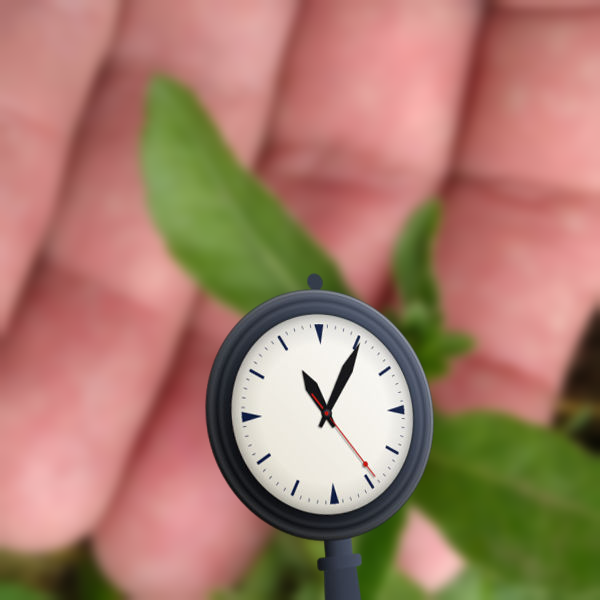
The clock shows **11:05:24**
